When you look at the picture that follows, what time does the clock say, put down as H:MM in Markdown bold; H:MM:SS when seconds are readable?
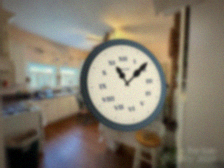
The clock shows **11:09**
